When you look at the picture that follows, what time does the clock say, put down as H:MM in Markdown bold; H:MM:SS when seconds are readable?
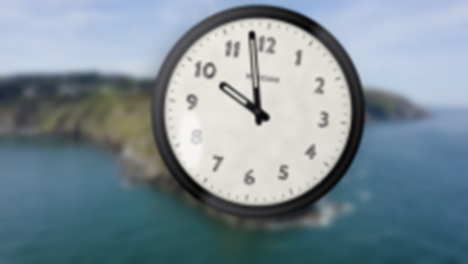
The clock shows **9:58**
